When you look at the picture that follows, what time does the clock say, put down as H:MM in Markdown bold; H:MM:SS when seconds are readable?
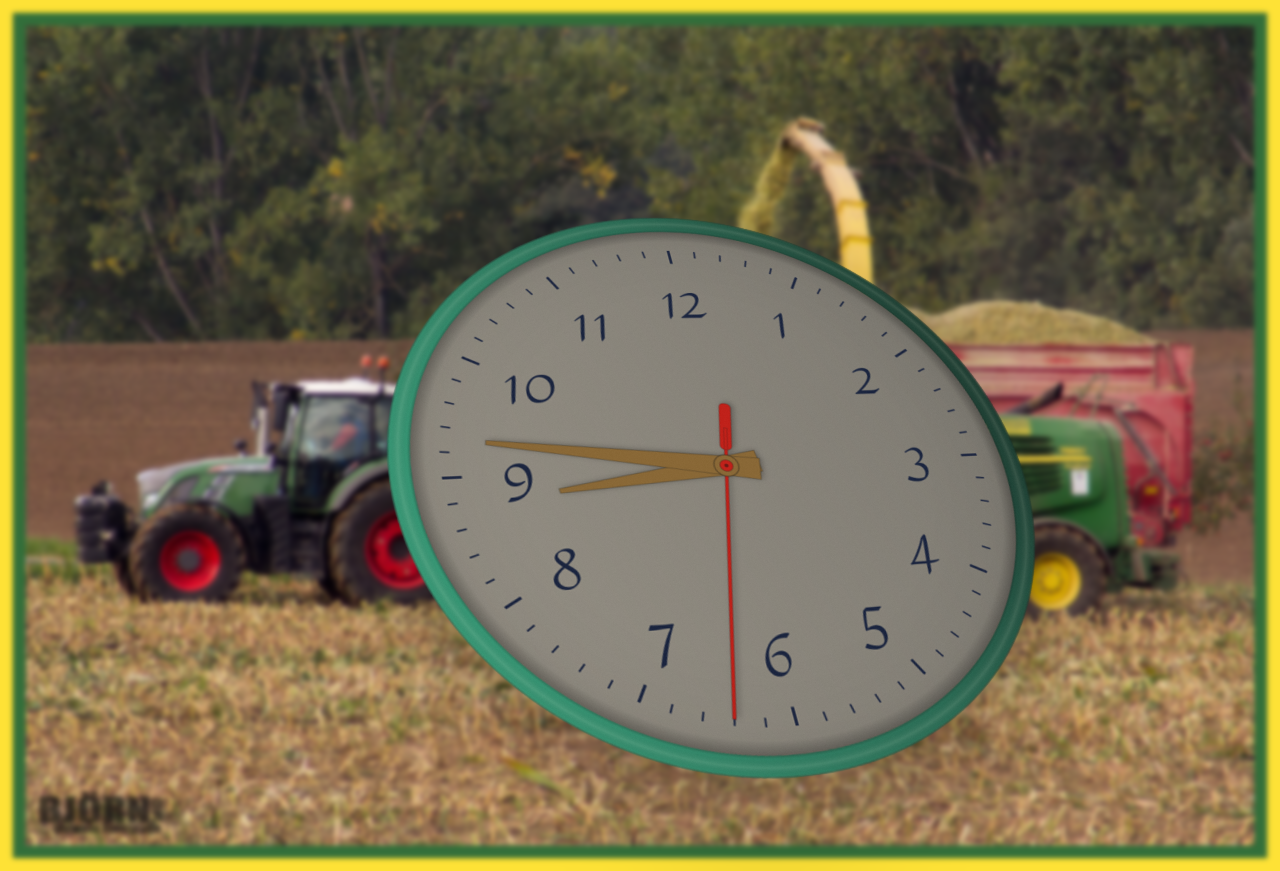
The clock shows **8:46:32**
